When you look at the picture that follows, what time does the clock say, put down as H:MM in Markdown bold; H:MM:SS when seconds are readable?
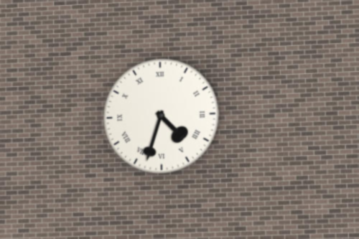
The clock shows **4:33**
